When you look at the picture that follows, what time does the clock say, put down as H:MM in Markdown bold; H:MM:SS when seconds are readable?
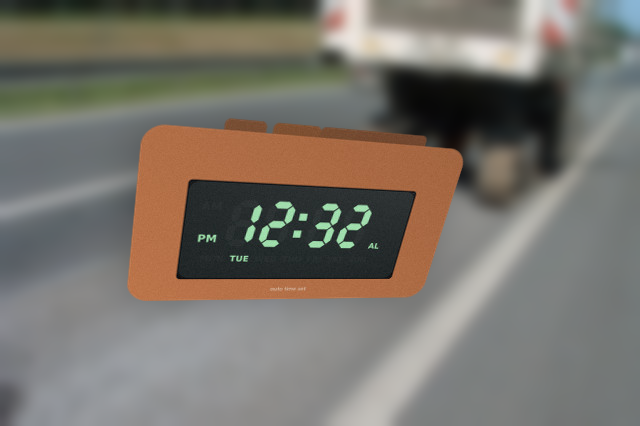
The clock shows **12:32**
